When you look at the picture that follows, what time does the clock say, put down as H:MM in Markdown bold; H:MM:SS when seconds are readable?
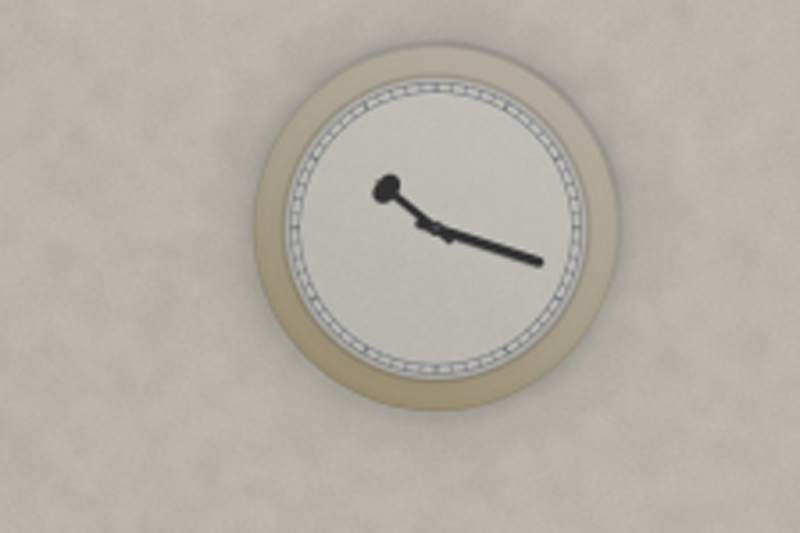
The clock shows **10:18**
